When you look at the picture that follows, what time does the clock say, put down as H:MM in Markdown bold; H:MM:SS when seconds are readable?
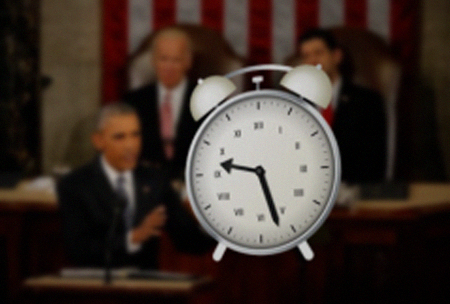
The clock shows **9:27**
